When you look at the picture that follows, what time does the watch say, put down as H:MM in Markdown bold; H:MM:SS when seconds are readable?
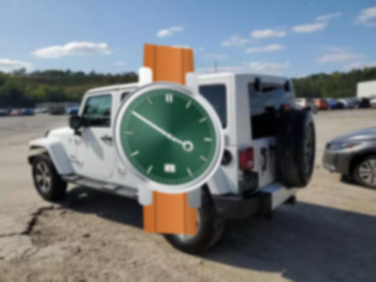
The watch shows **3:50**
